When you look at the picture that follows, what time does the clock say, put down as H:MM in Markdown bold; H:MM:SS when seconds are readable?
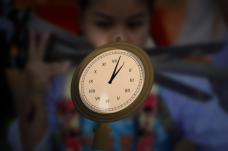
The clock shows **1:02**
